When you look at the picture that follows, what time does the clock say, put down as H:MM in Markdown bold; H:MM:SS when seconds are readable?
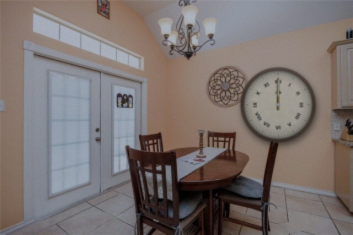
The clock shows **12:00**
